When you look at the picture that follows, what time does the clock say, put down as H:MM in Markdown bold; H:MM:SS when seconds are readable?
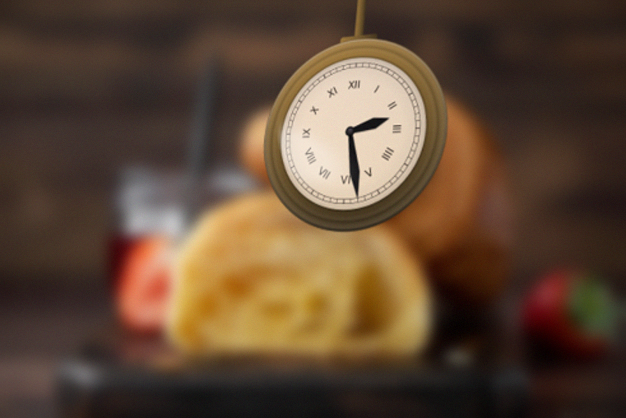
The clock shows **2:28**
